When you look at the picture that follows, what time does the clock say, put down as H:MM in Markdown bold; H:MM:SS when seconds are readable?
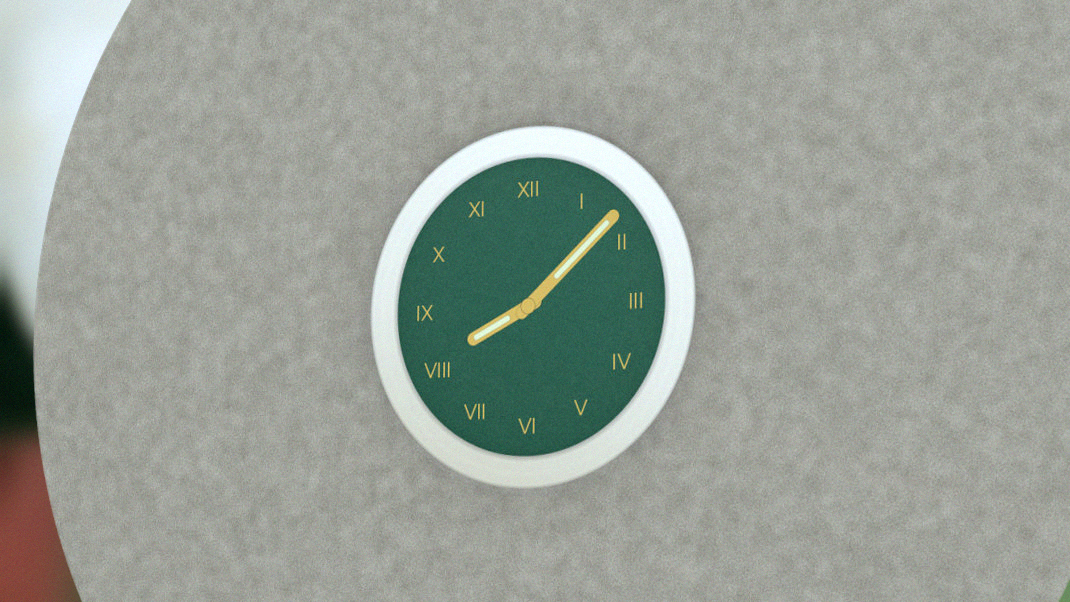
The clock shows **8:08**
